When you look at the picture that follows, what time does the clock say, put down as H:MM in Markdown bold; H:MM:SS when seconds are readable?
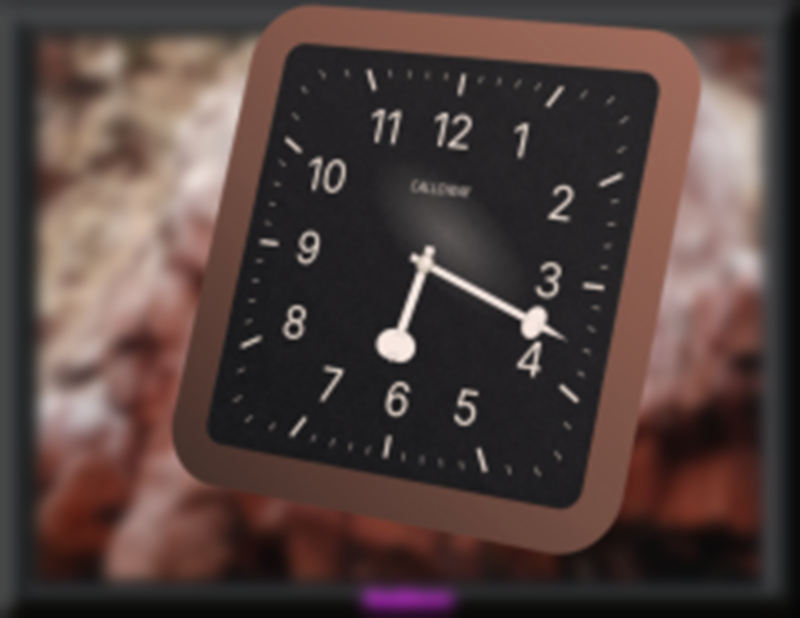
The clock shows **6:18**
